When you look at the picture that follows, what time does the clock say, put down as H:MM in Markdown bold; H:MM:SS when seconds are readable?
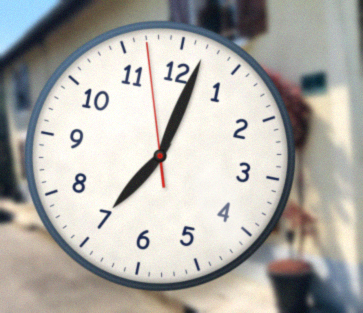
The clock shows **7:01:57**
